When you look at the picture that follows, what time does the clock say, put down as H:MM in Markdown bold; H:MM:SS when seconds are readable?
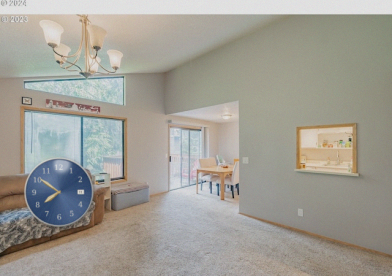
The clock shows **7:51**
